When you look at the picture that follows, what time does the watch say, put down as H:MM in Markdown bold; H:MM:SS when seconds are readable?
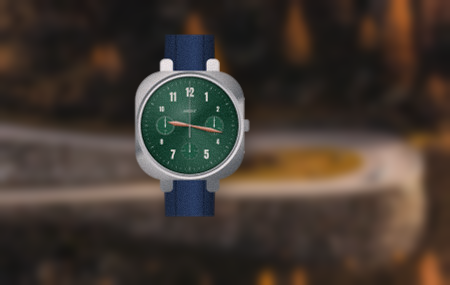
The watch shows **9:17**
